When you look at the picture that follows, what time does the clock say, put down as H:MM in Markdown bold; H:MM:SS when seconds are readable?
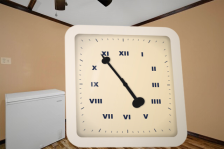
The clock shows **4:54**
